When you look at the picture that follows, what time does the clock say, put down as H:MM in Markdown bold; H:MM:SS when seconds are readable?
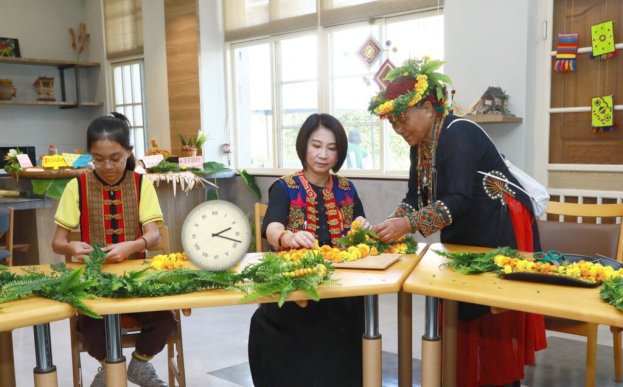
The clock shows **2:18**
